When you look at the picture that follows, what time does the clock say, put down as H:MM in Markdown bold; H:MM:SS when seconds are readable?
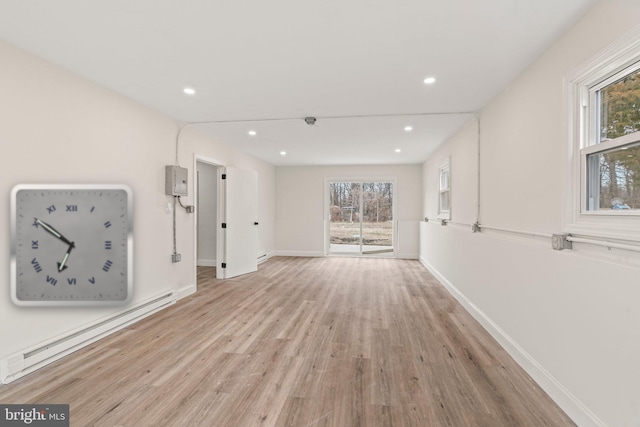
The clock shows **6:51**
